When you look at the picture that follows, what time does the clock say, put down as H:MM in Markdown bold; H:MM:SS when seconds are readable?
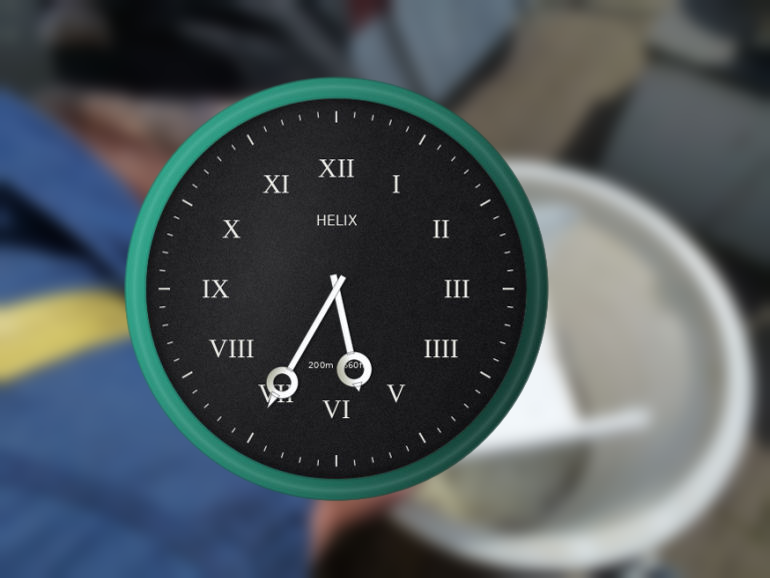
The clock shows **5:35**
